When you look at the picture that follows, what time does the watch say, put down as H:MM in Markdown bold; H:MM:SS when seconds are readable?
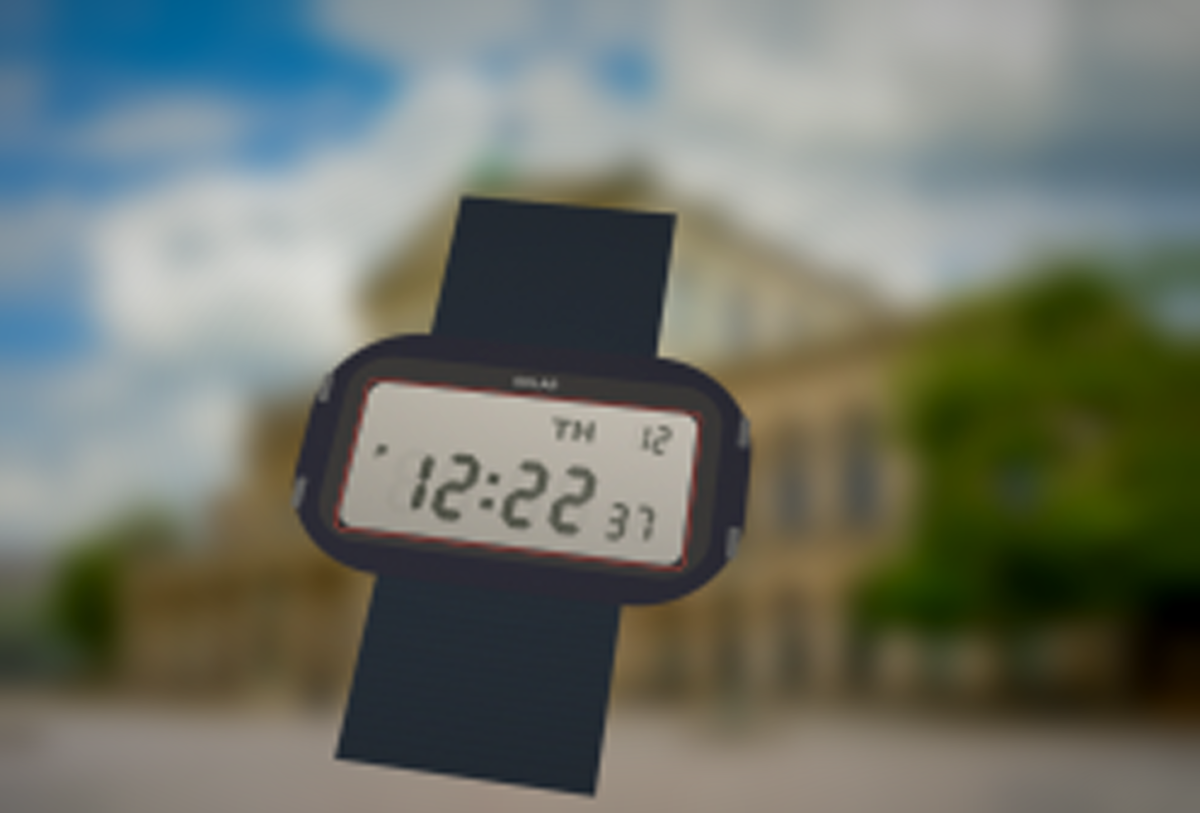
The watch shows **12:22:37**
